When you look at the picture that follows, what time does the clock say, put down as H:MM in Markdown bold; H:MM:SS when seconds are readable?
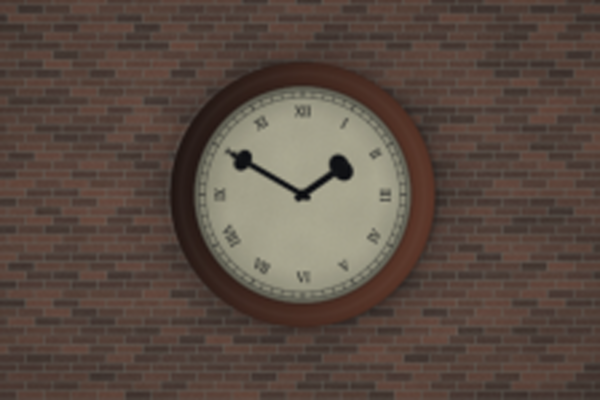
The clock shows **1:50**
